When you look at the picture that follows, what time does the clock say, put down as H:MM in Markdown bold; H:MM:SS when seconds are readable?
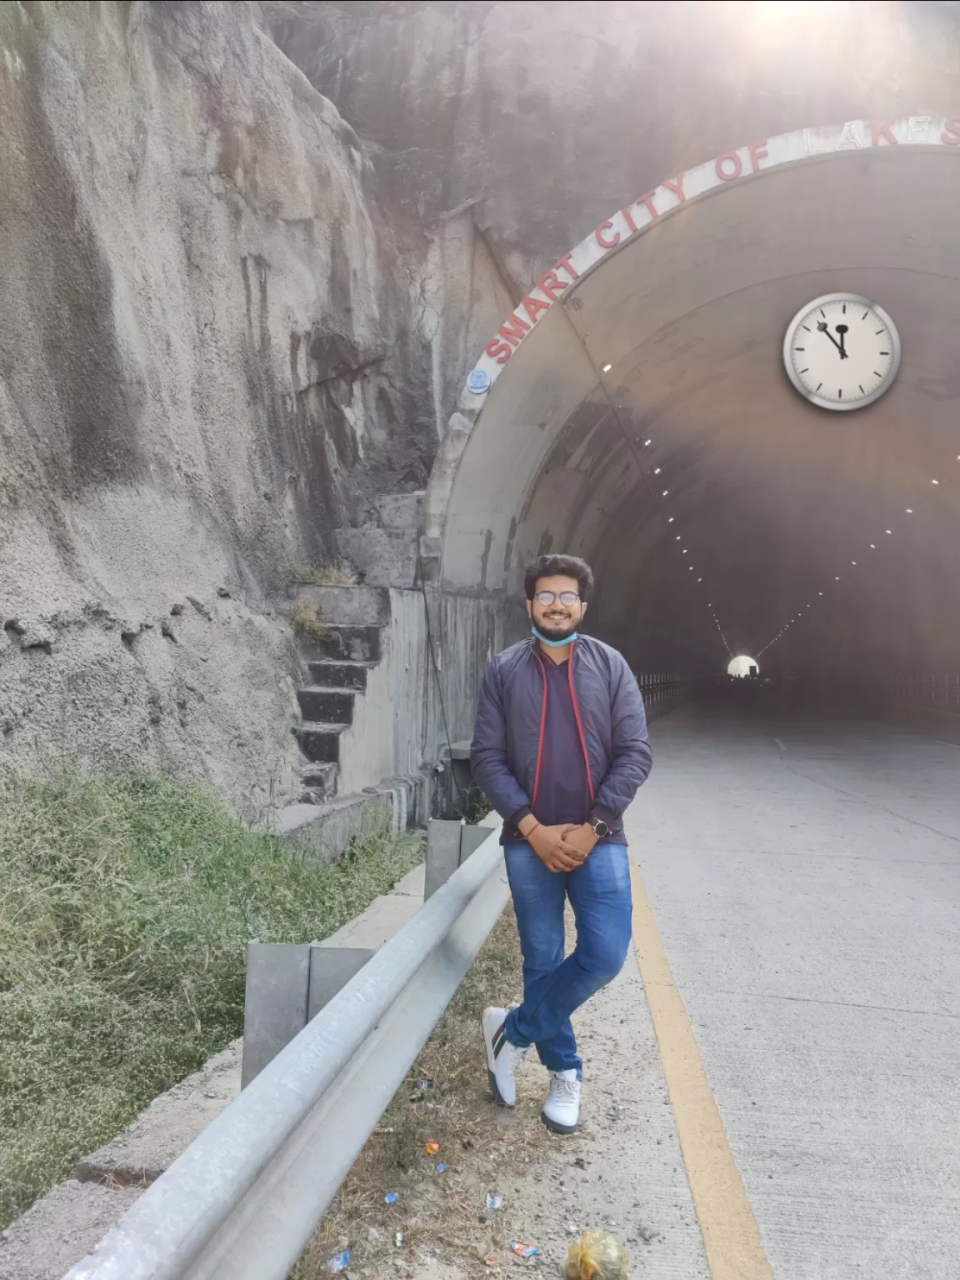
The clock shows **11:53**
